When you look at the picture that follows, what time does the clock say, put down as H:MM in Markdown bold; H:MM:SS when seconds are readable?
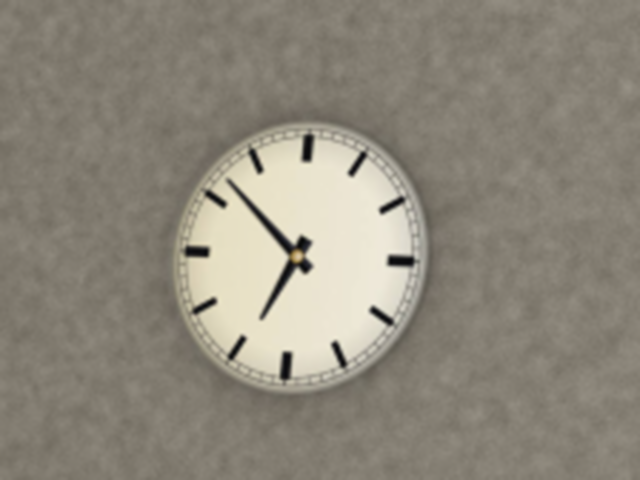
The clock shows **6:52**
